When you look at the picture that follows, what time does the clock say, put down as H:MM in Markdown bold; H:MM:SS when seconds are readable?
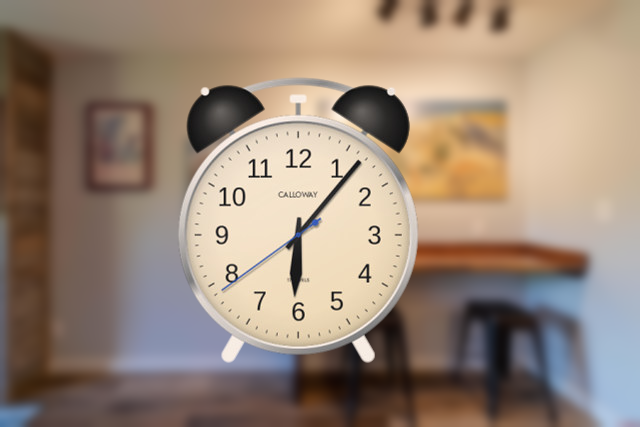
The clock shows **6:06:39**
